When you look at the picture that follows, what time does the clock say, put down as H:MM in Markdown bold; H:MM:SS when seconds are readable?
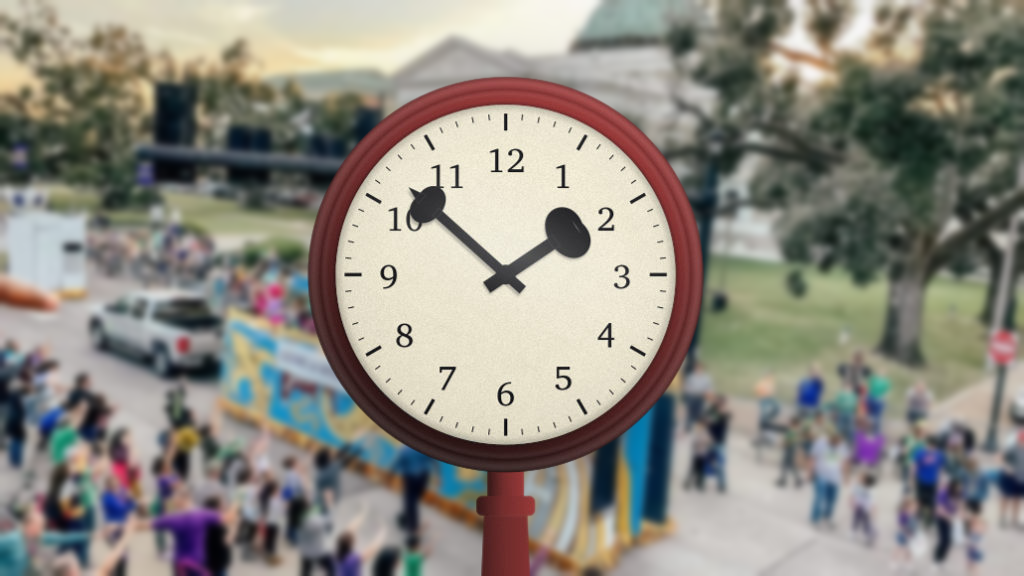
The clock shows **1:52**
